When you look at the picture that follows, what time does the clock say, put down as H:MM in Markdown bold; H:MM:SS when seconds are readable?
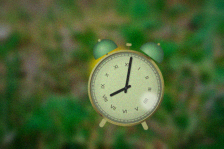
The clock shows **8:01**
